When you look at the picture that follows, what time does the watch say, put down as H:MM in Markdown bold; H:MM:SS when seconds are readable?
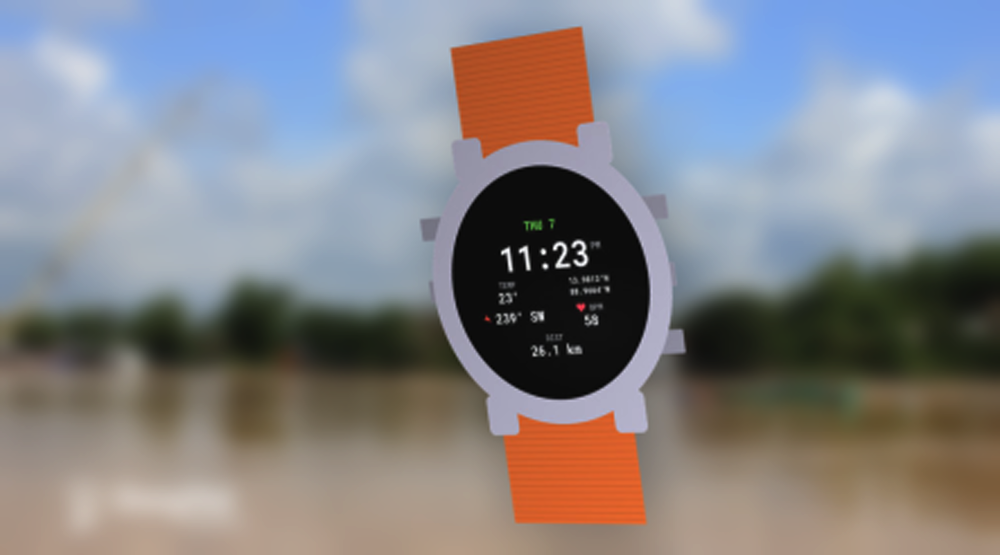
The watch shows **11:23**
